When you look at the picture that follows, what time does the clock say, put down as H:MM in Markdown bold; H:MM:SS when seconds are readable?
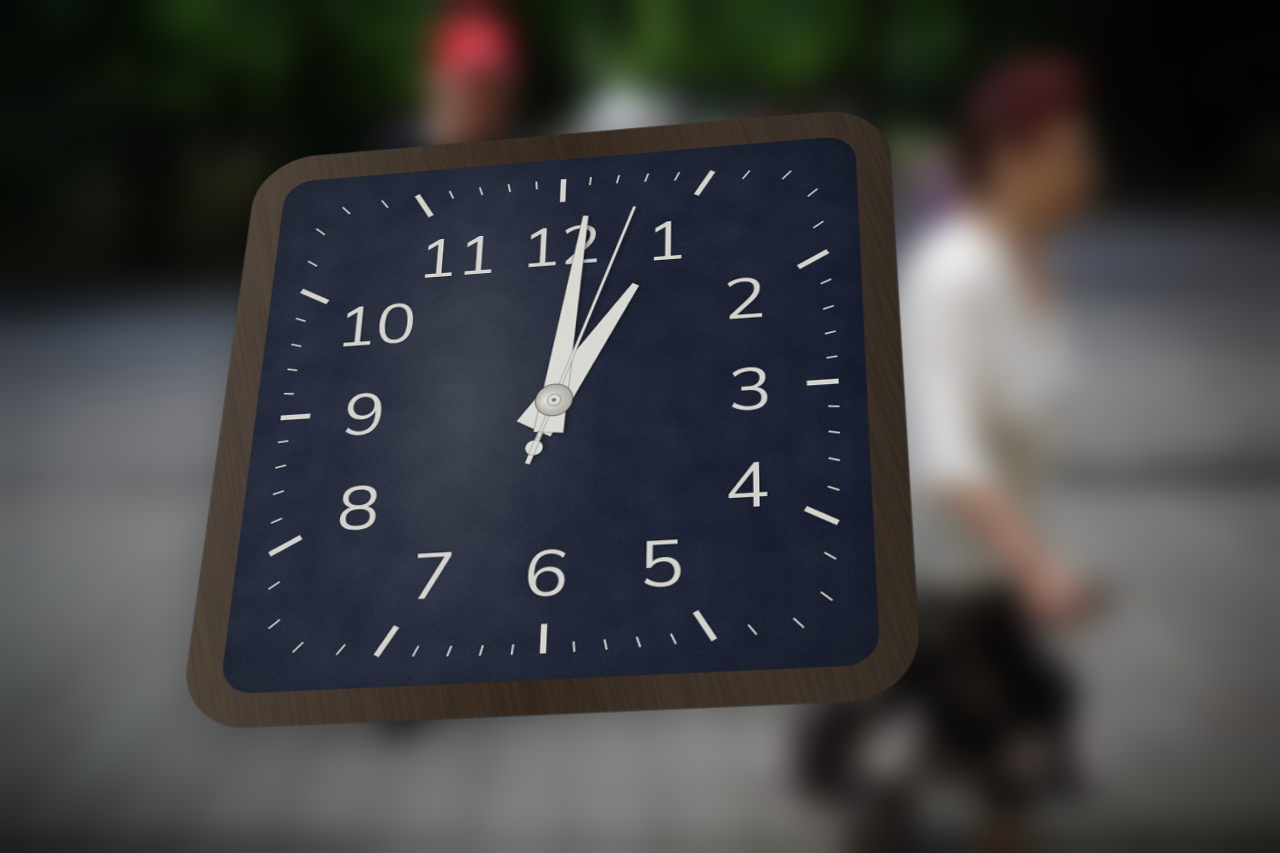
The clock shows **1:01:03**
